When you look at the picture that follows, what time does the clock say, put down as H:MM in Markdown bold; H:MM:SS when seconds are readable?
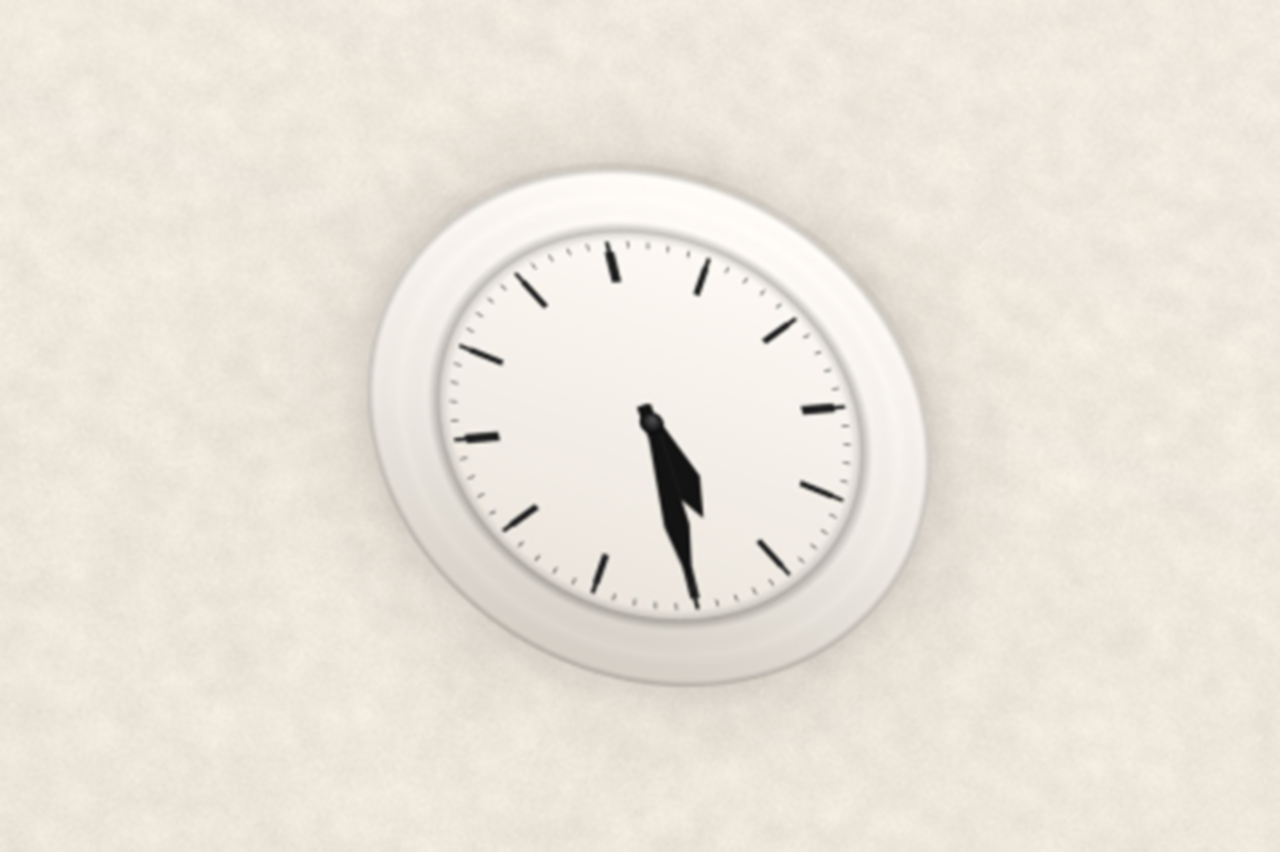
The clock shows **5:30**
